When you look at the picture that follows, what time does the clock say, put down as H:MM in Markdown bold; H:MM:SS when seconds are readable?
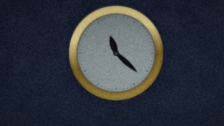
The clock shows **11:22**
